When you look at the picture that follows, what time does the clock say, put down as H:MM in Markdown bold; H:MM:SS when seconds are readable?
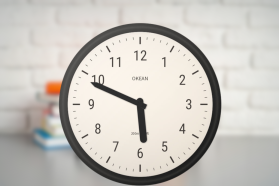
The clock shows **5:49**
